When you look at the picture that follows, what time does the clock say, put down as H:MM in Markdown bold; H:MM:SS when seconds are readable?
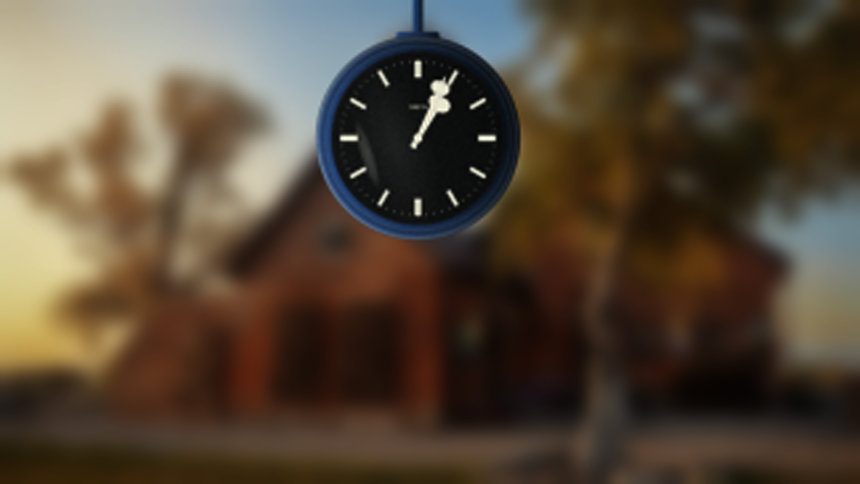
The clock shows **1:04**
